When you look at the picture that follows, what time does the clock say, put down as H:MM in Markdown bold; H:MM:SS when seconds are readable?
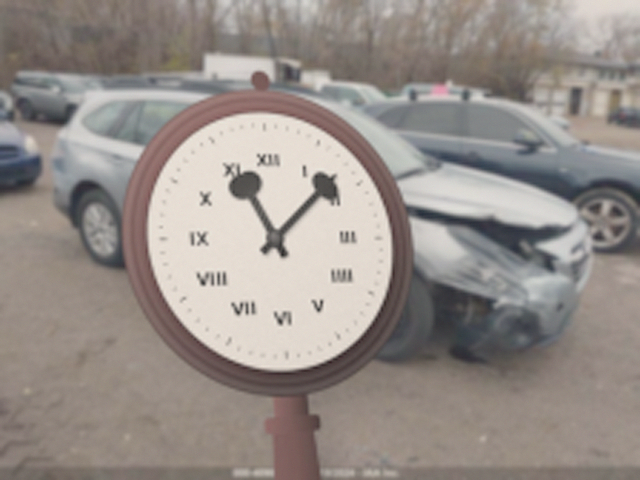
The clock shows **11:08**
